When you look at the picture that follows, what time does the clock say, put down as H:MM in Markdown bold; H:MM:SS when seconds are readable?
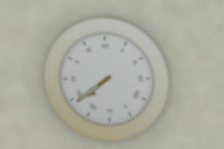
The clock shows **7:39**
